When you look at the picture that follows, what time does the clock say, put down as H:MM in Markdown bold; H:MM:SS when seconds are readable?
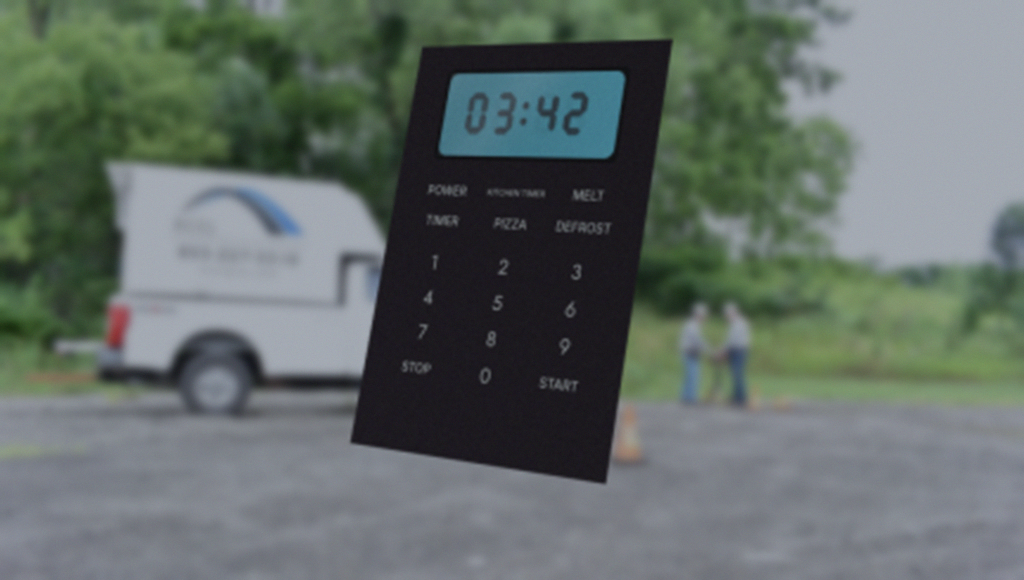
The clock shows **3:42**
